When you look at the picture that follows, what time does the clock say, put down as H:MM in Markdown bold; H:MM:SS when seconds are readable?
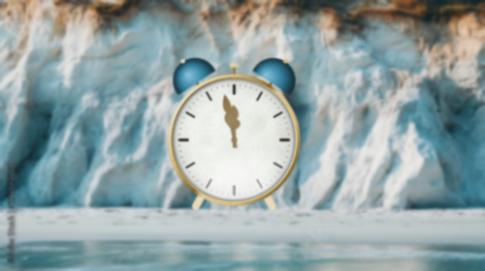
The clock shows **11:58**
